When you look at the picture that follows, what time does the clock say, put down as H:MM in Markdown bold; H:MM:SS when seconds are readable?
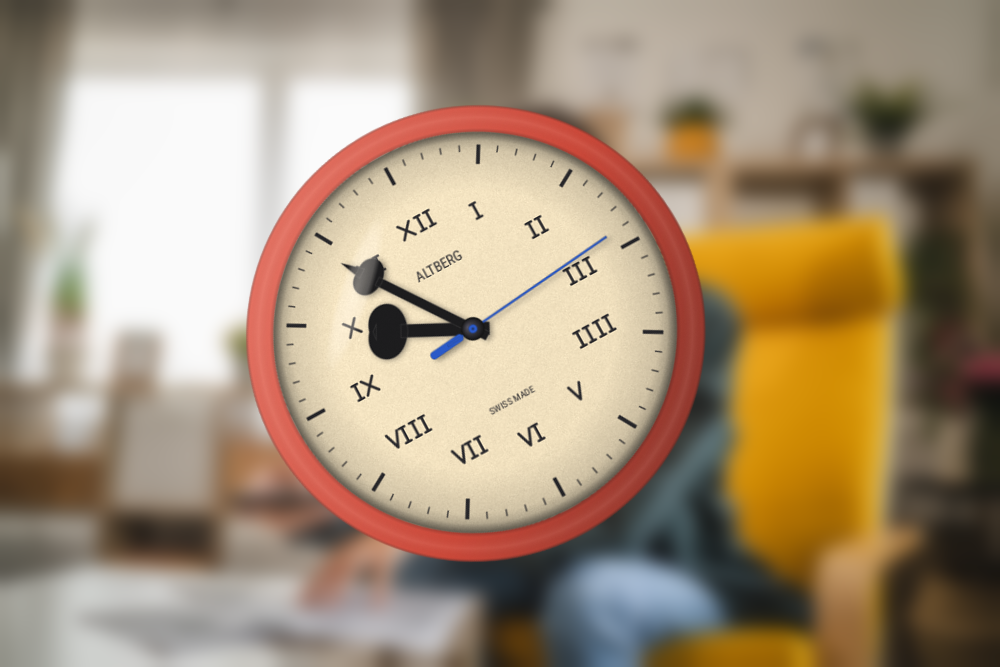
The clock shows **9:54:14**
